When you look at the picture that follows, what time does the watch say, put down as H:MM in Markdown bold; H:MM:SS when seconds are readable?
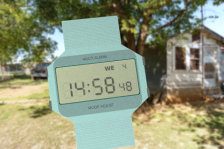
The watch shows **14:58:48**
